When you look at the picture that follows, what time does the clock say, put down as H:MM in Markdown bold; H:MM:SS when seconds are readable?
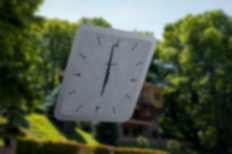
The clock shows **5:59**
